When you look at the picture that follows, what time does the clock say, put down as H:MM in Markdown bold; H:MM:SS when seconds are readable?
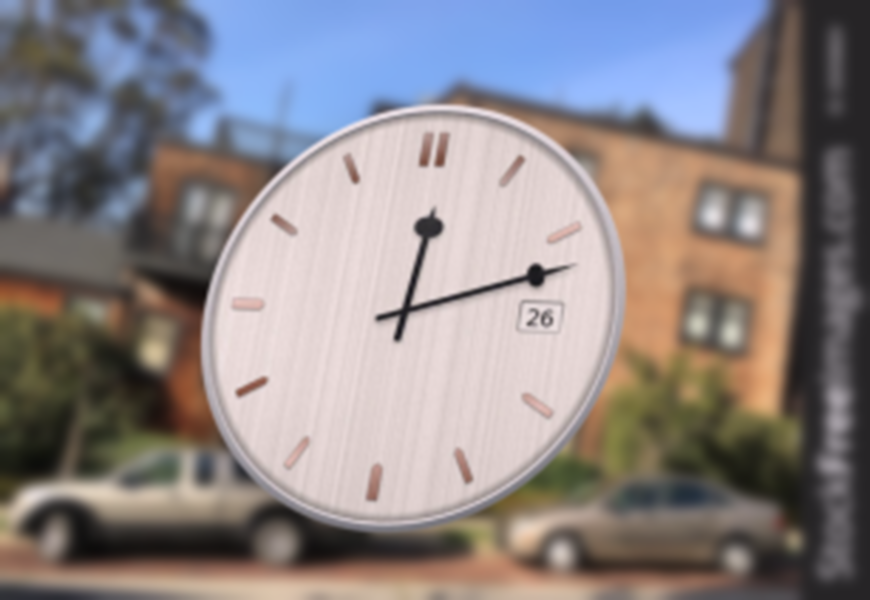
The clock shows **12:12**
